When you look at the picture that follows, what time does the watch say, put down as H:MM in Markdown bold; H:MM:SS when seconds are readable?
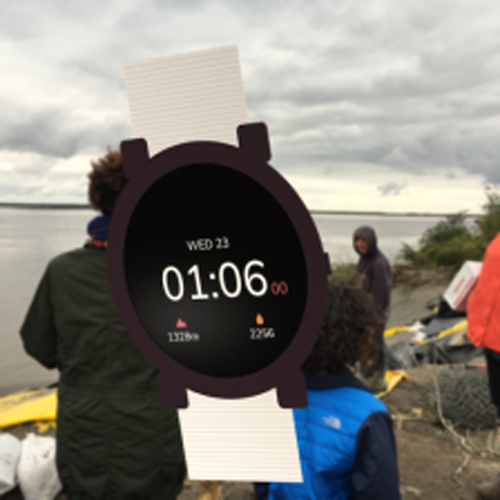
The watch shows **1:06**
